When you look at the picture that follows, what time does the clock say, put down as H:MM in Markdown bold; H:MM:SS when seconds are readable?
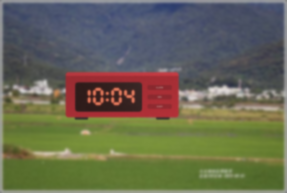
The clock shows **10:04**
